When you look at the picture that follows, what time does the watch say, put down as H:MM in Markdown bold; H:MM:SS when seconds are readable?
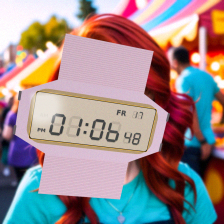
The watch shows **1:06:48**
